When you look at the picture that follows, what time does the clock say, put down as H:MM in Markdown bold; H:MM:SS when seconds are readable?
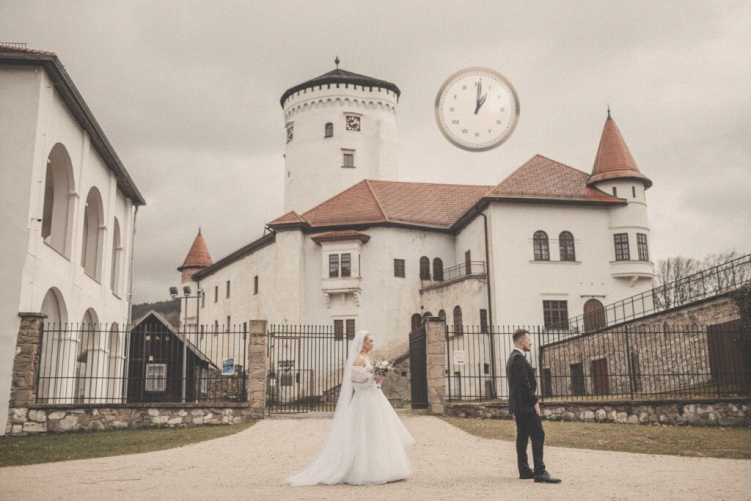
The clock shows **1:01**
